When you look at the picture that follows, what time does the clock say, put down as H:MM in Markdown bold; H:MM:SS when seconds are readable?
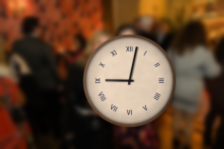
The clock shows **9:02**
